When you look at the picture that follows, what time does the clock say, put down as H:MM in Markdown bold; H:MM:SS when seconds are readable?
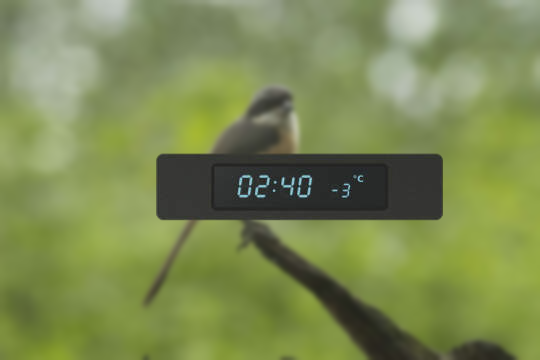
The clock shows **2:40**
